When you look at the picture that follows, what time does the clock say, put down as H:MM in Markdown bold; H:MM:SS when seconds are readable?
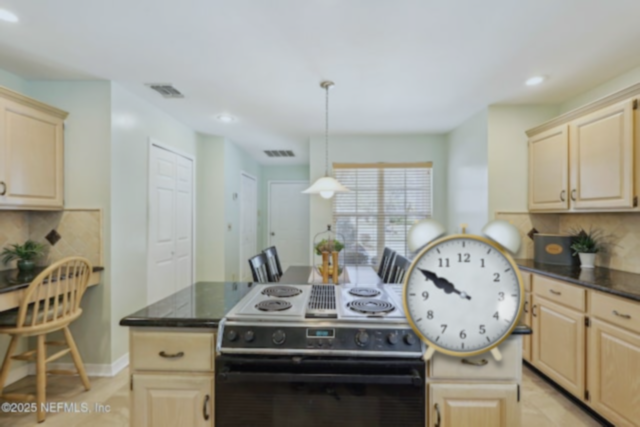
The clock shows **9:50**
